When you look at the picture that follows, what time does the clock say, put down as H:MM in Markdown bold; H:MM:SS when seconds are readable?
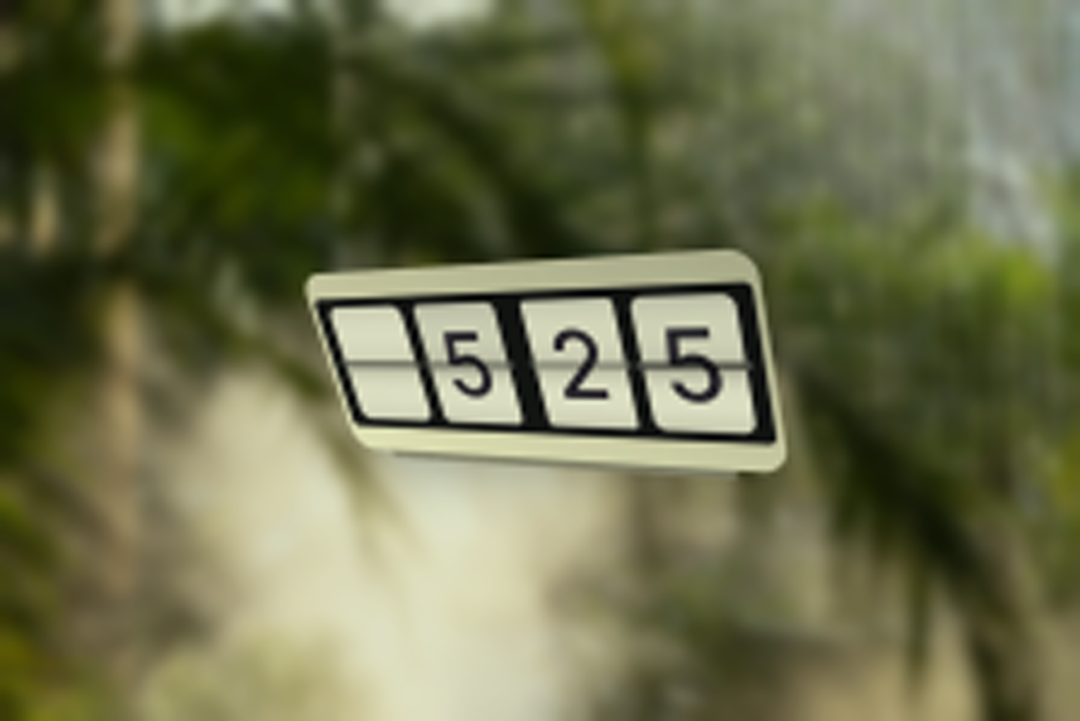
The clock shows **5:25**
